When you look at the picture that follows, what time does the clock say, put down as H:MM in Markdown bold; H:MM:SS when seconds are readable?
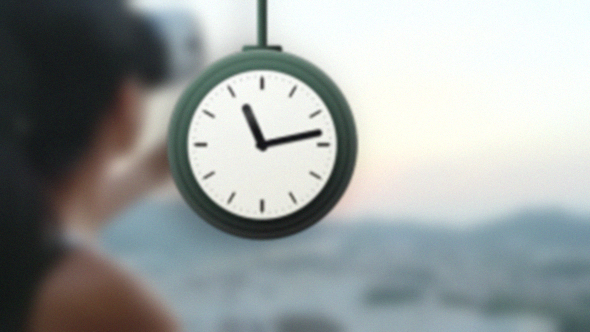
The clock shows **11:13**
